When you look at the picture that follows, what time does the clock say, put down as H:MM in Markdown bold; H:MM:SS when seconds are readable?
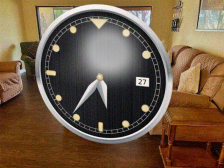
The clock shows **5:36**
